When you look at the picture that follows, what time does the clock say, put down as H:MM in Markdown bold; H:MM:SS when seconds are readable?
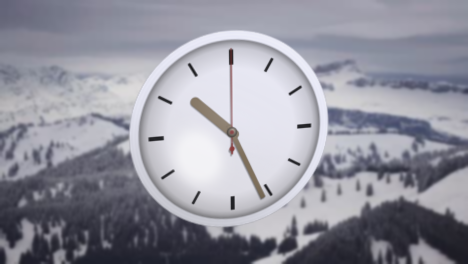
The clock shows **10:26:00**
